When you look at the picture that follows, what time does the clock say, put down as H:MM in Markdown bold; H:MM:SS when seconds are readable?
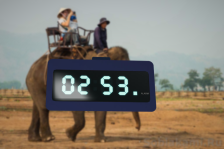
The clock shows **2:53**
